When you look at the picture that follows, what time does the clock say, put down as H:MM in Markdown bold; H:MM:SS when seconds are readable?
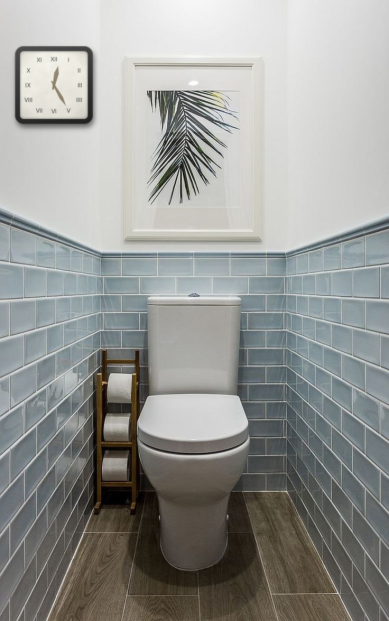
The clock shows **12:25**
